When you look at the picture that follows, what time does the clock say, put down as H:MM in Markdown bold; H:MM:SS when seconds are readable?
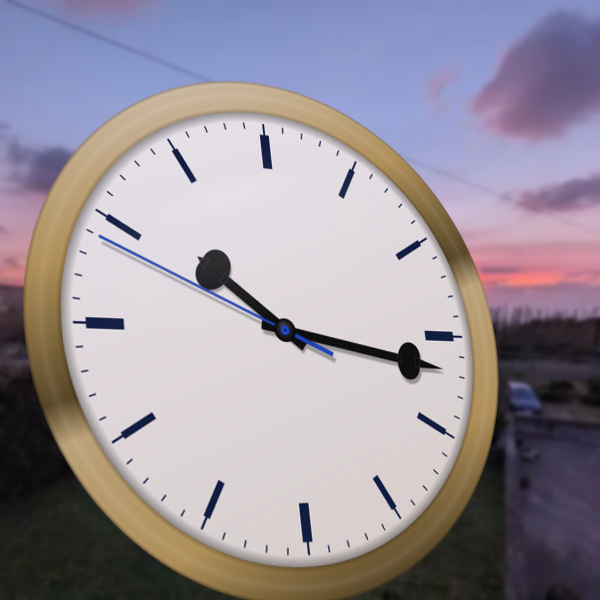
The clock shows **10:16:49**
